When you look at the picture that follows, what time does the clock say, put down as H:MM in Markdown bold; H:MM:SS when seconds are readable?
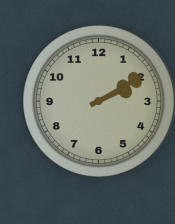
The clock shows **2:10**
